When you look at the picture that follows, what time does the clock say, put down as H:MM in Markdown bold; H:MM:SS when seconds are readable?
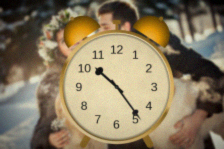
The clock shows **10:24**
